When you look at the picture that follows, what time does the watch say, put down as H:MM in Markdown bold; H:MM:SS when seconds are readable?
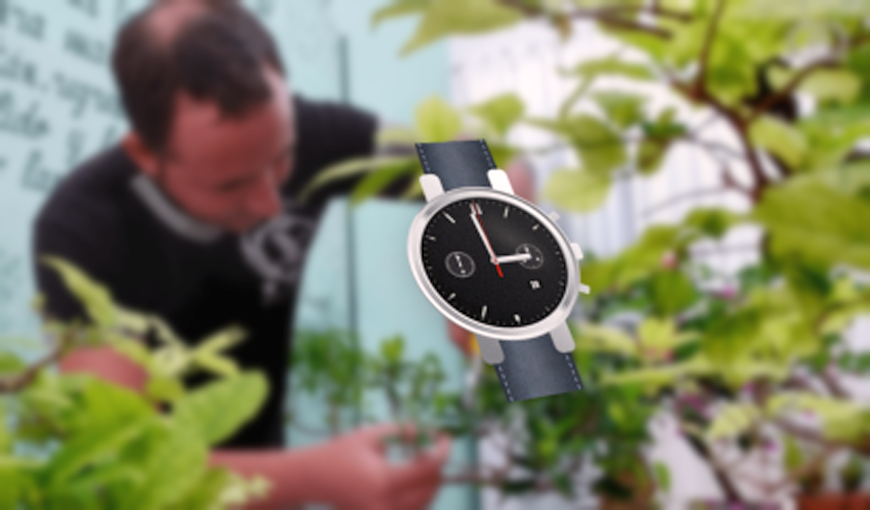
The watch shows **2:59**
